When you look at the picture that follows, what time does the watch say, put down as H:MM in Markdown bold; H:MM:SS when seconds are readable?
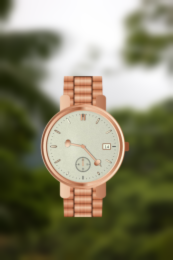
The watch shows **9:23**
